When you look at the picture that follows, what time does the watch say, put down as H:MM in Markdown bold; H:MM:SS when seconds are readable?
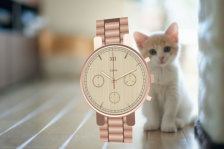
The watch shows **10:11**
